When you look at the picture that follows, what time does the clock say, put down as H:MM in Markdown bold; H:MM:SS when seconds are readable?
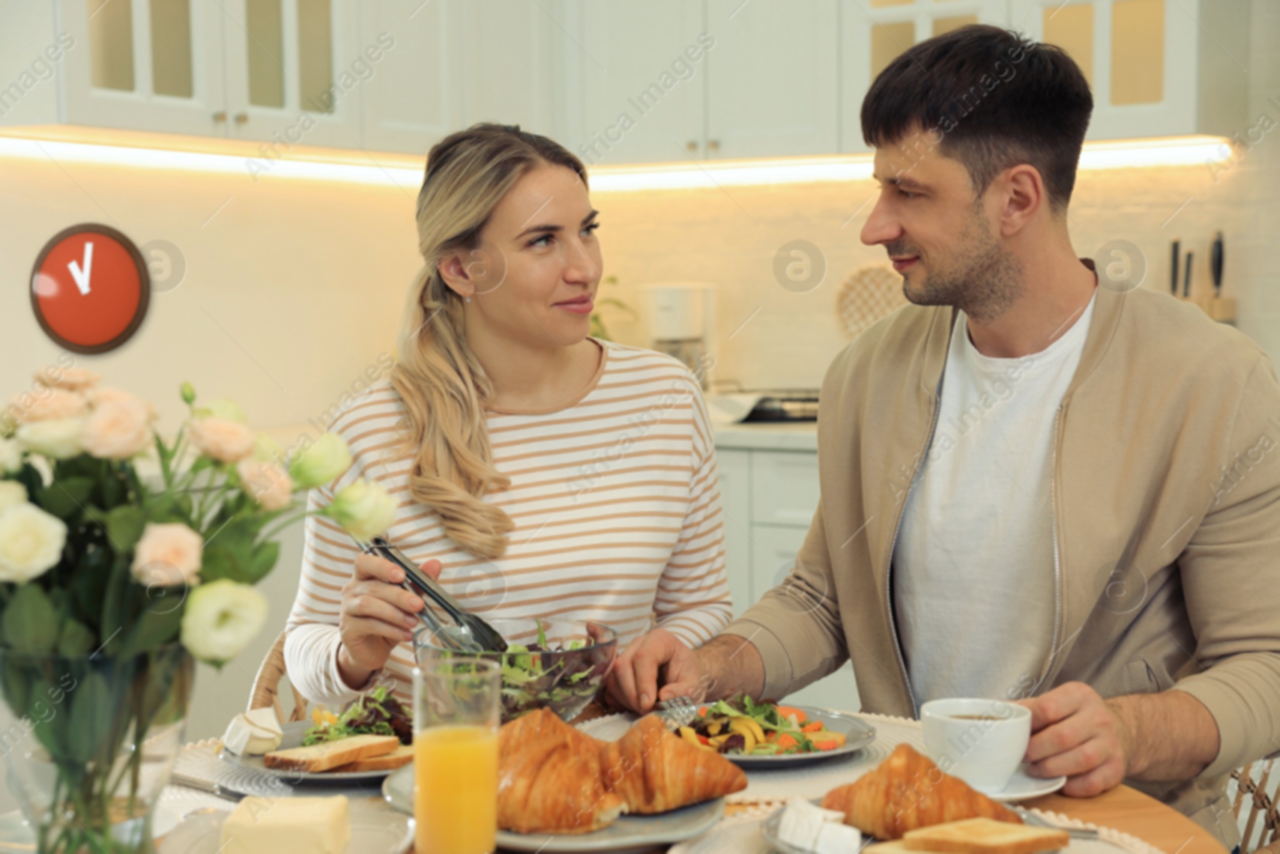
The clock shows **11:01**
